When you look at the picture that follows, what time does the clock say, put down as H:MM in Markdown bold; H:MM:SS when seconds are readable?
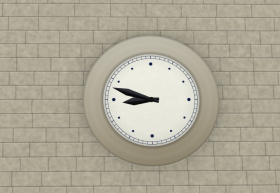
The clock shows **8:48**
